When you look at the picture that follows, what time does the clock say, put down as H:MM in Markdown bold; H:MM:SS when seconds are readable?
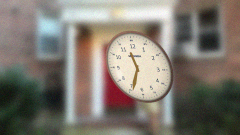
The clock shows **11:34**
